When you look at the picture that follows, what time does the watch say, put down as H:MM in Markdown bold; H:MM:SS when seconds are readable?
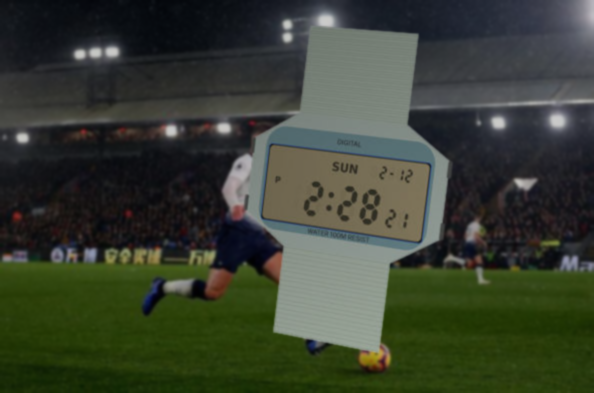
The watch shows **2:28:21**
